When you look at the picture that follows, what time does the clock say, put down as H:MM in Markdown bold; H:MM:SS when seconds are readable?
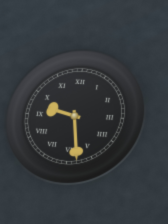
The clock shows **9:28**
